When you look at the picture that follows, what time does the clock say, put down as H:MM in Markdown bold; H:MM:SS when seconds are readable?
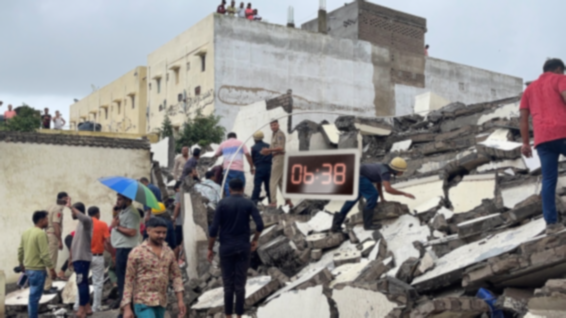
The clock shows **6:38**
